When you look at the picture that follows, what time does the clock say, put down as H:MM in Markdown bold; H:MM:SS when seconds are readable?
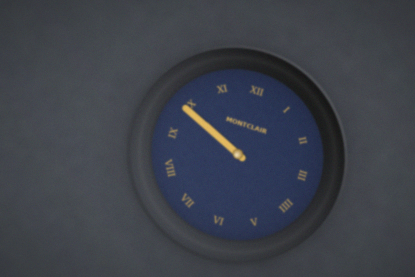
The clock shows **9:49**
